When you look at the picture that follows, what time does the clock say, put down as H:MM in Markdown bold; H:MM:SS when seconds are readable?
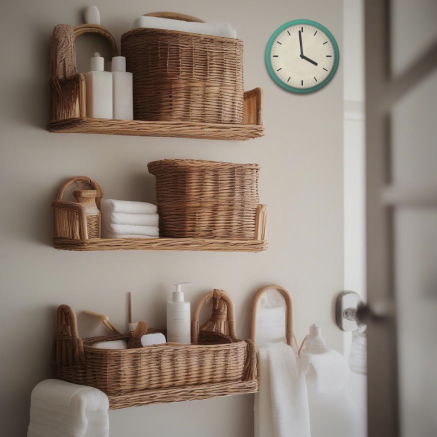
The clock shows **3:59**
